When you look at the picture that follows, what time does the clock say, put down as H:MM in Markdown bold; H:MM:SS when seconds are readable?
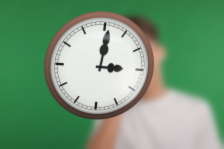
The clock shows **3:01**
